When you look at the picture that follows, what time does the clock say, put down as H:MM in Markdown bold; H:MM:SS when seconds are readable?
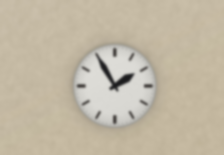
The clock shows **1:55**
